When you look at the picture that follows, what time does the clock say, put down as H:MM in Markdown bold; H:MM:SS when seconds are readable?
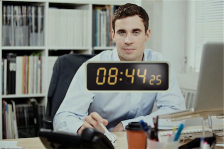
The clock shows **8:44:25**
